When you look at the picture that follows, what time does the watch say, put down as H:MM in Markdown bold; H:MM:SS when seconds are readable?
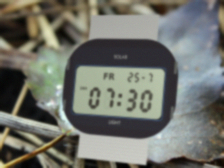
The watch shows **7:30**
